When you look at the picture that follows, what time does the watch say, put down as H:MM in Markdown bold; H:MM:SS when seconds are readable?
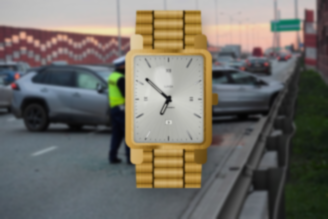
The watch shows **6:52**
